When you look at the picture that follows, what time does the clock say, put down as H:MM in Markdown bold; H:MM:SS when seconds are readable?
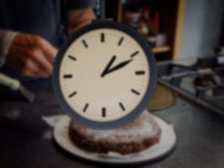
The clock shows **1:11**
